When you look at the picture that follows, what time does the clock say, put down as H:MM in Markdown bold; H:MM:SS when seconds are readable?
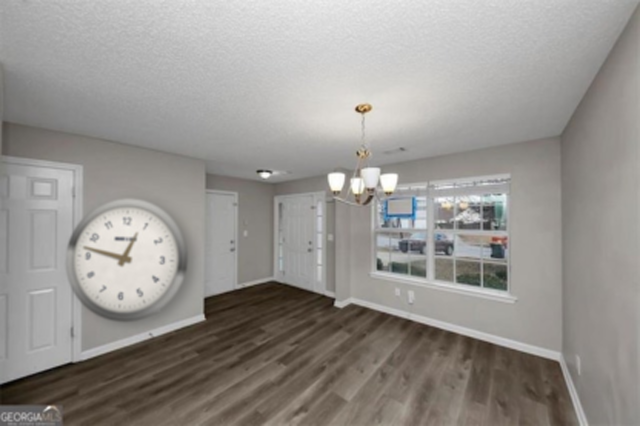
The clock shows **12:47**
